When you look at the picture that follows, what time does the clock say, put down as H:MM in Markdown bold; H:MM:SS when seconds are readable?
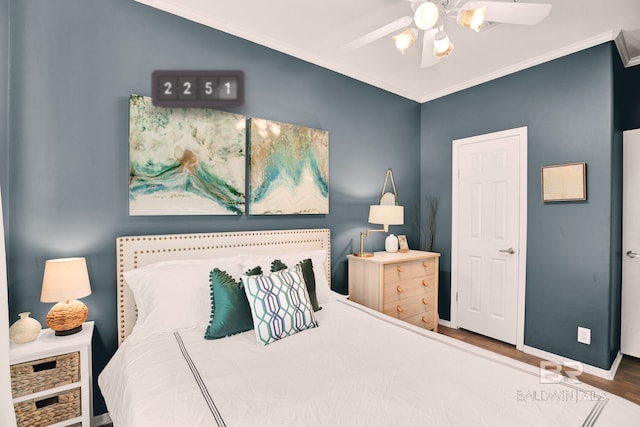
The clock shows **22:51**
